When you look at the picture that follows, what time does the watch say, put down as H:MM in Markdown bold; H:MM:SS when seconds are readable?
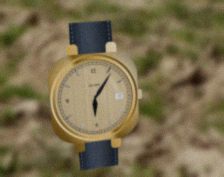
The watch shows **6:06**
